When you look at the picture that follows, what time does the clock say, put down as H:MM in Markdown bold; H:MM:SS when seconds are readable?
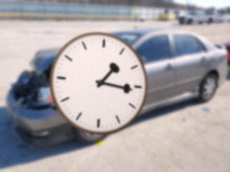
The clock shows **1:16**
